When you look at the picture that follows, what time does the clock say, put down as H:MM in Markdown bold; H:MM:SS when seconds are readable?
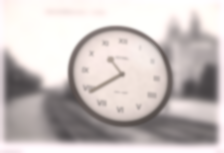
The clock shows **10:39**
